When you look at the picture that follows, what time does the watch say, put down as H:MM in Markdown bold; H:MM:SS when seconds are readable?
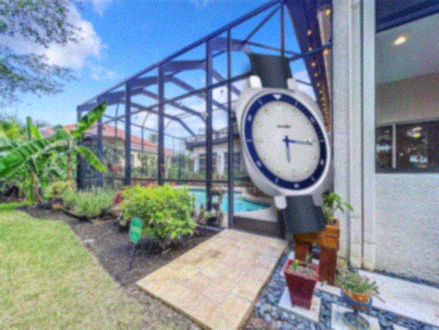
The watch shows **6:16**
